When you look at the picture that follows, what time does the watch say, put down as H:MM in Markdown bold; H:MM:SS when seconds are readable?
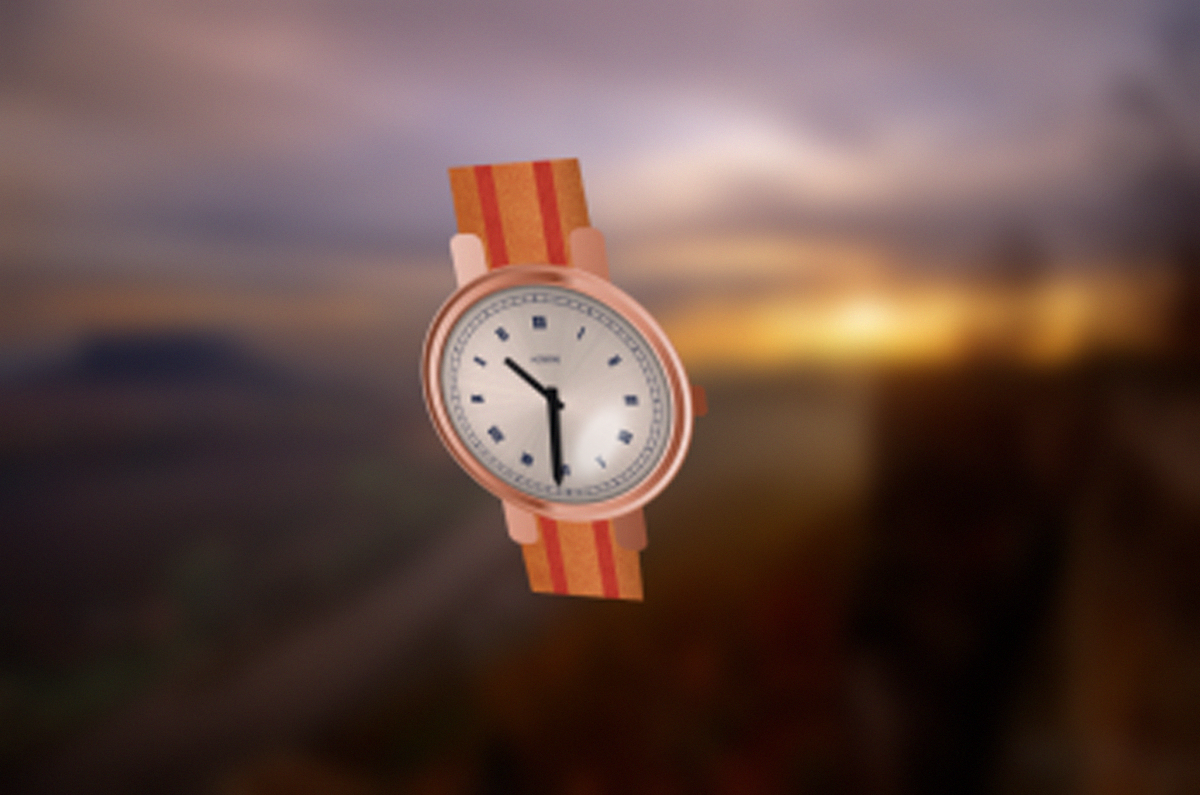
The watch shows **10:31**
